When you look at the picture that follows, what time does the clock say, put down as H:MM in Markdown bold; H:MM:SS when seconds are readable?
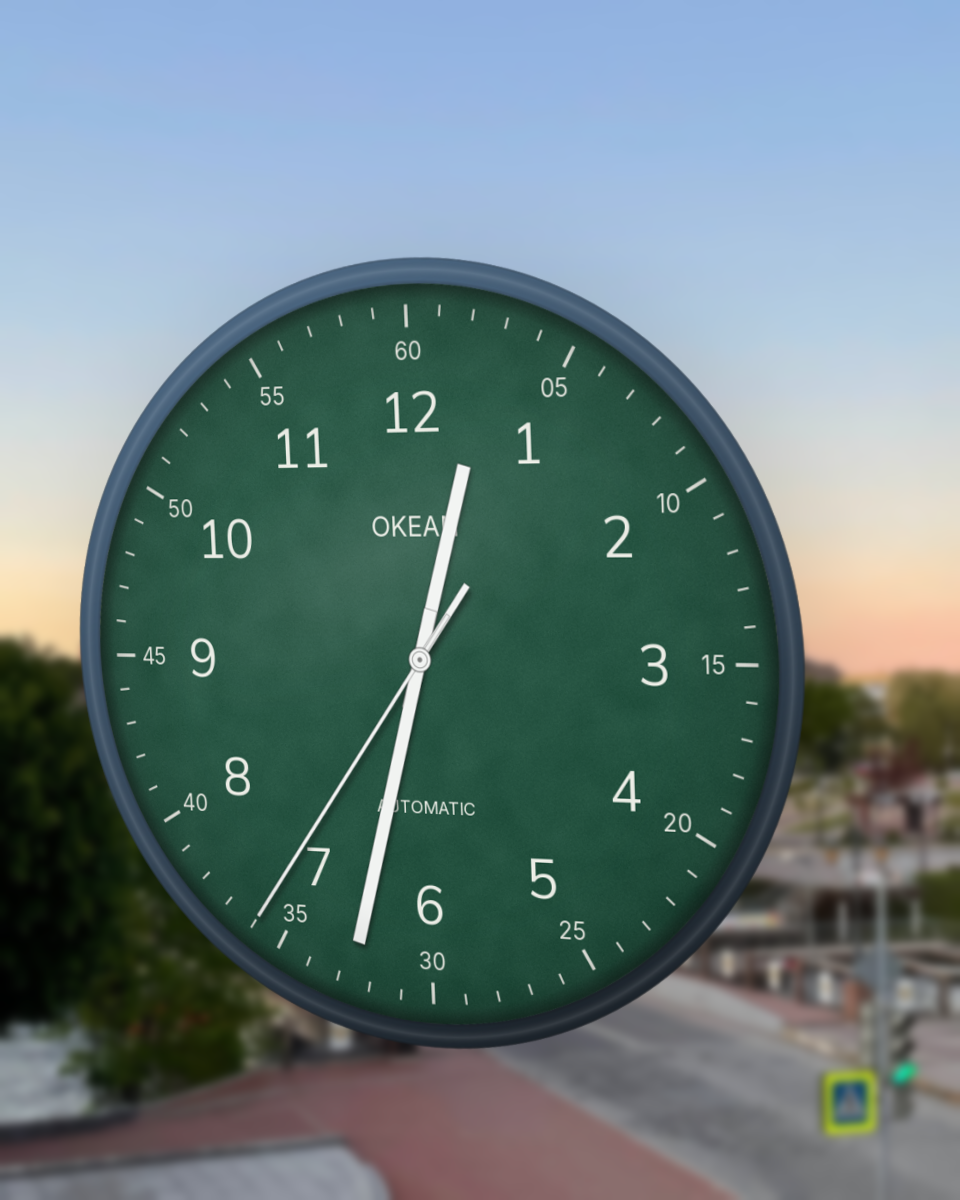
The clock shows **12:32:36**
